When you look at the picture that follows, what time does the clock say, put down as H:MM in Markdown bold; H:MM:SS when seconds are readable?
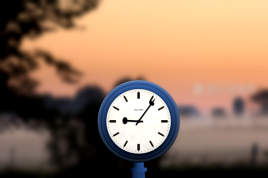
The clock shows **9:06**
